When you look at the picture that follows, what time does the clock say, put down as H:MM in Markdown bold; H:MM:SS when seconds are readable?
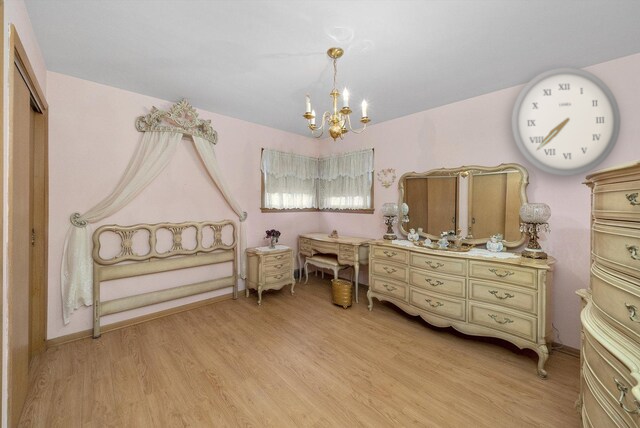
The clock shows **7:38**
